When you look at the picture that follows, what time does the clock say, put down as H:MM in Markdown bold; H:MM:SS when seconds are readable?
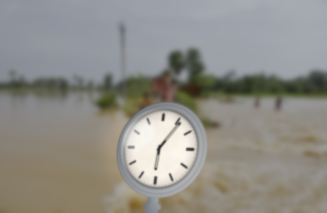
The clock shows **6:06**
